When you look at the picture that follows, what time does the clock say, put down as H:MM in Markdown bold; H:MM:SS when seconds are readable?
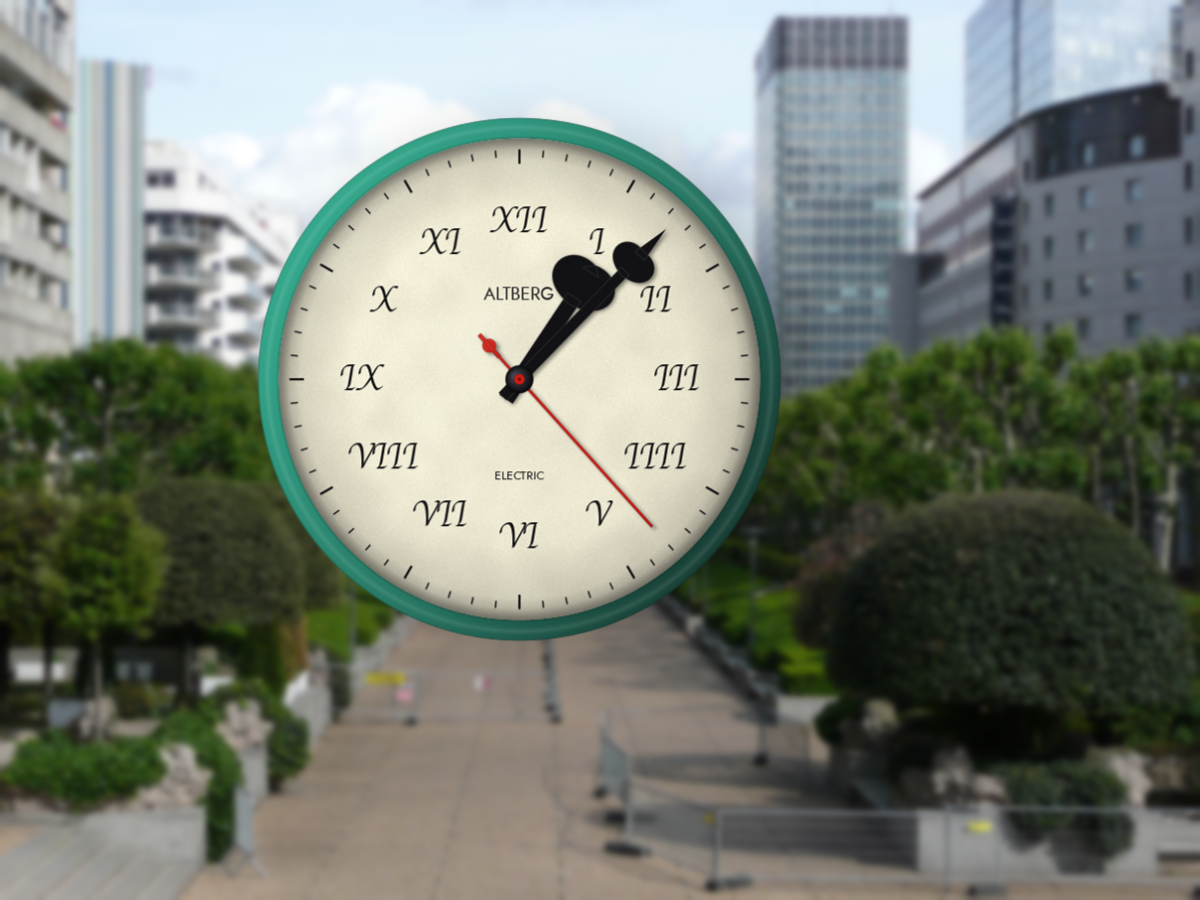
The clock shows **1:07:23**
